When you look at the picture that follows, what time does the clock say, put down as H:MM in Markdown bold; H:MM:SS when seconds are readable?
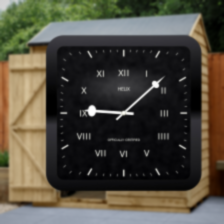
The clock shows **9:08**
